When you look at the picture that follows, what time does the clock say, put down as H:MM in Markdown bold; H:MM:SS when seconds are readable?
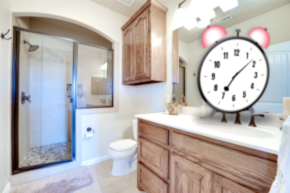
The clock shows **7:08**
